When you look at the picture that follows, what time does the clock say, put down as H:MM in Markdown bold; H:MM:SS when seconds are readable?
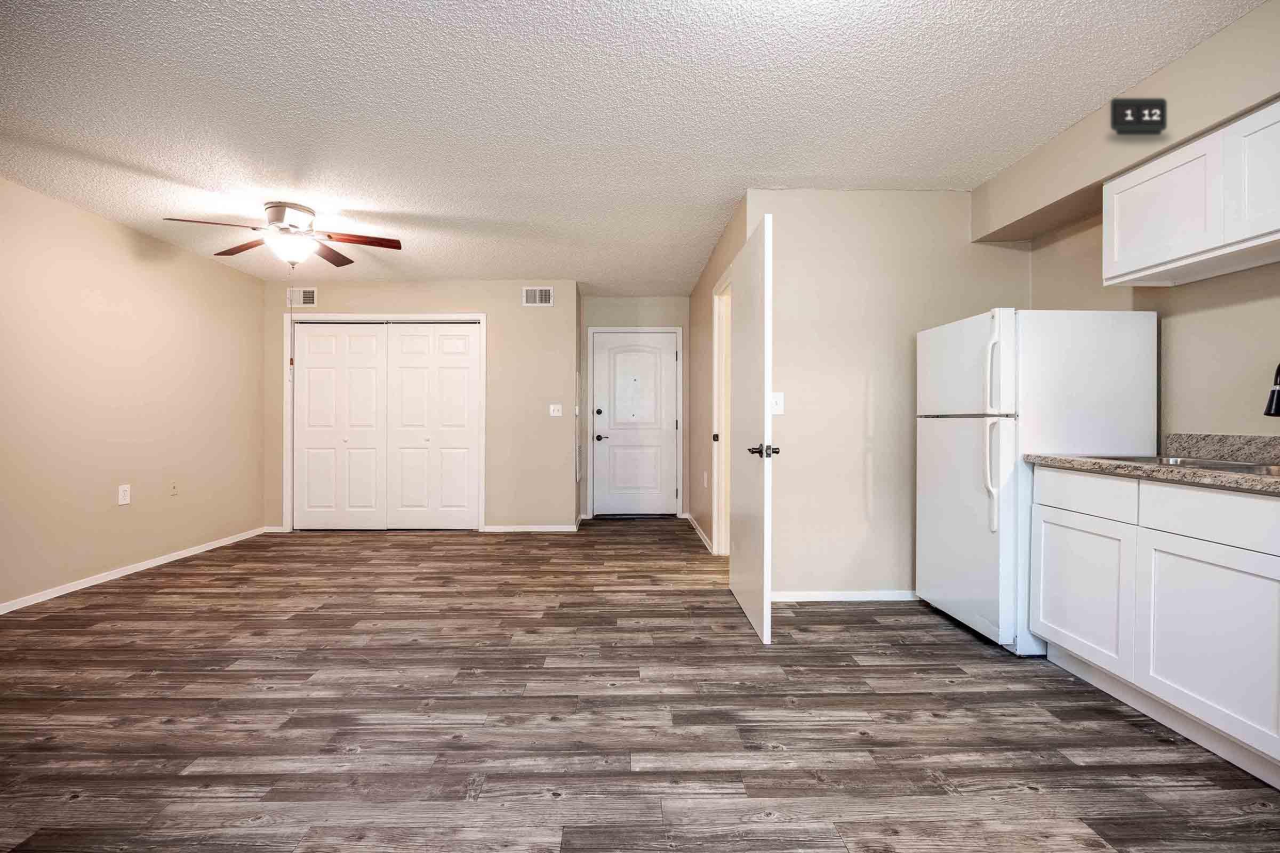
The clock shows **1:12**
